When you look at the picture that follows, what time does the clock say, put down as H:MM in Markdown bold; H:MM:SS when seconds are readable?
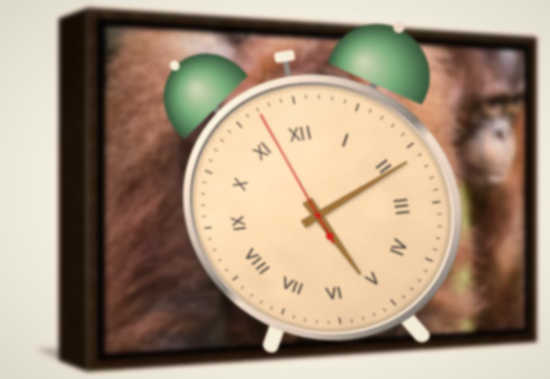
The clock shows **5:10:57**
